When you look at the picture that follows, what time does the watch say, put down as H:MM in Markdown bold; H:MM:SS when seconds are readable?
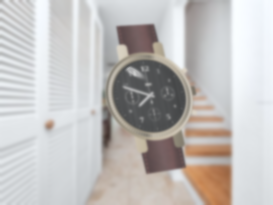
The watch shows **7:49**
